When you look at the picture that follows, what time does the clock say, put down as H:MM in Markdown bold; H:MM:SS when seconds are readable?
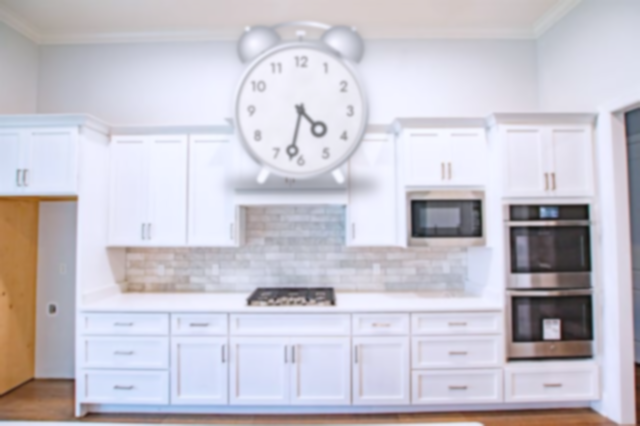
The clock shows **4:32**
